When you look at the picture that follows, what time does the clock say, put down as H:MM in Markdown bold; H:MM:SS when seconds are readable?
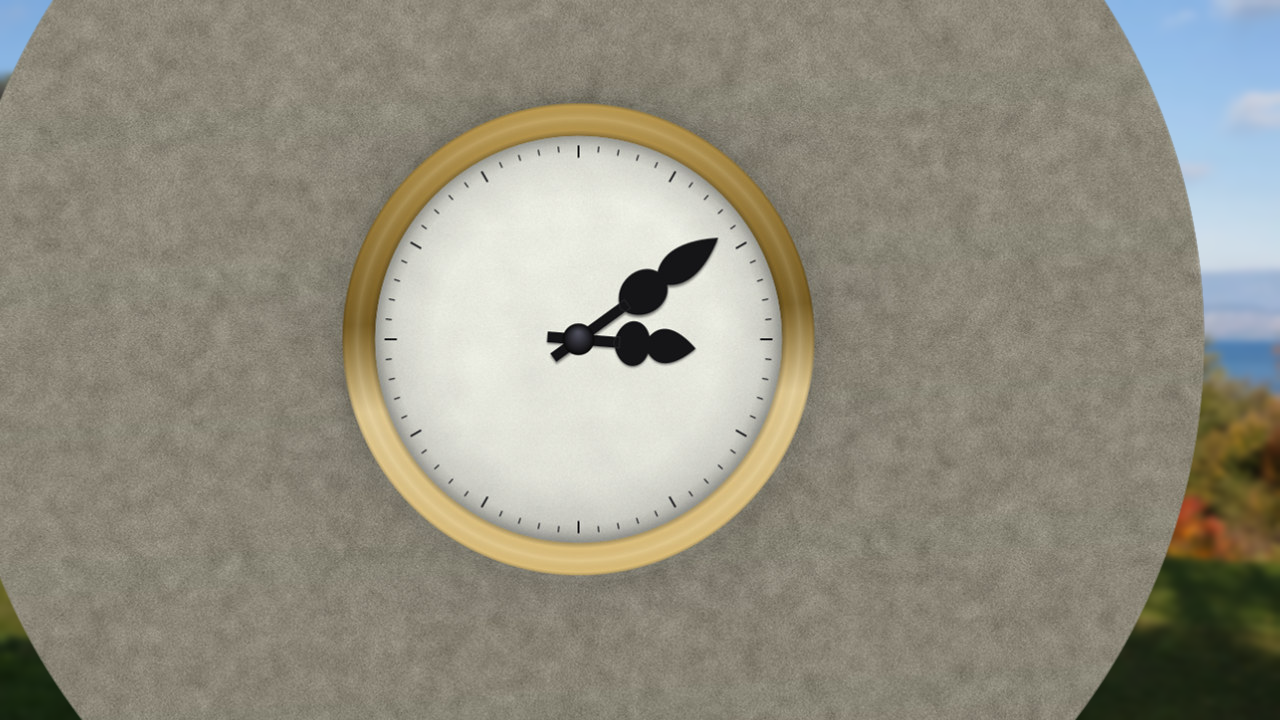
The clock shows **3:09**
